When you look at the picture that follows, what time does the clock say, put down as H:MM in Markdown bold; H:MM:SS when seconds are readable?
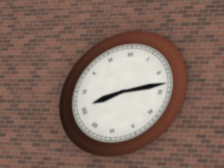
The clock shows **8:13**
